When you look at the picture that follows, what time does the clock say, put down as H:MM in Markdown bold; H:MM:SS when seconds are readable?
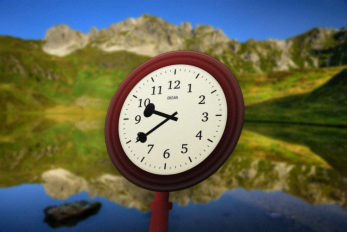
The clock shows **9:39**
